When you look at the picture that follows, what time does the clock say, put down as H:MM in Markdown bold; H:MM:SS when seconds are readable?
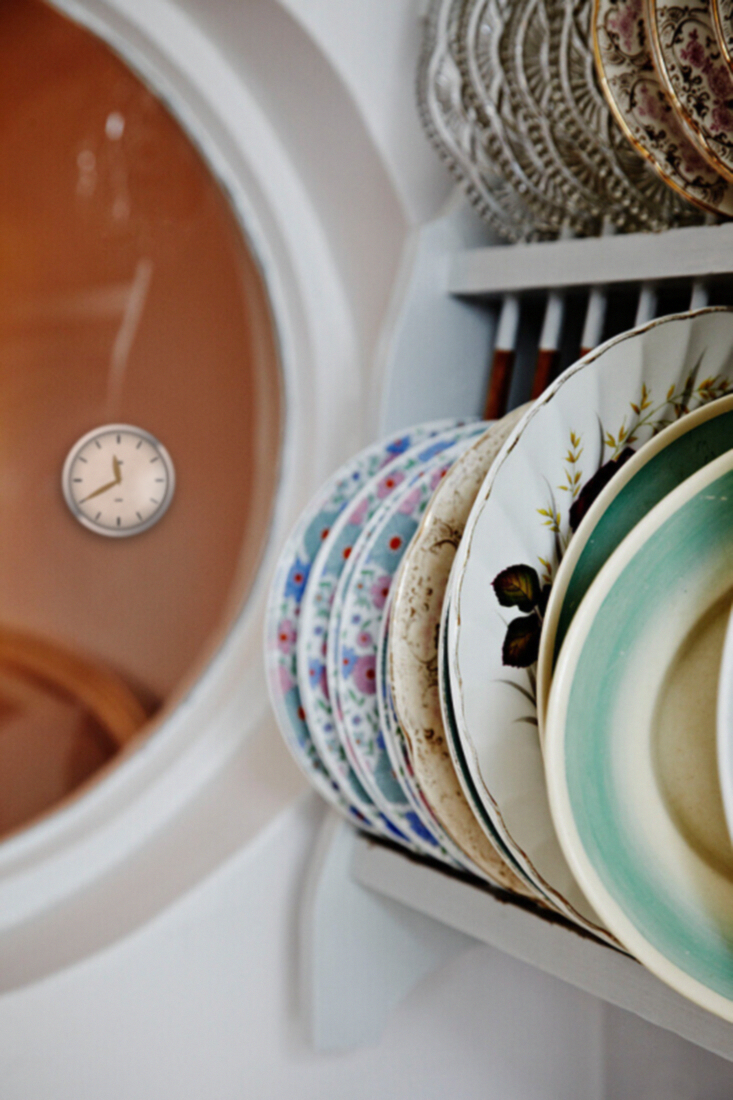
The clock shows **11:40**
